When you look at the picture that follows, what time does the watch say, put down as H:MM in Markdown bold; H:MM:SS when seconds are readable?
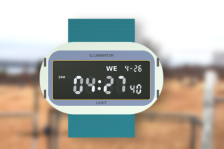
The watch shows **4:27:40**
